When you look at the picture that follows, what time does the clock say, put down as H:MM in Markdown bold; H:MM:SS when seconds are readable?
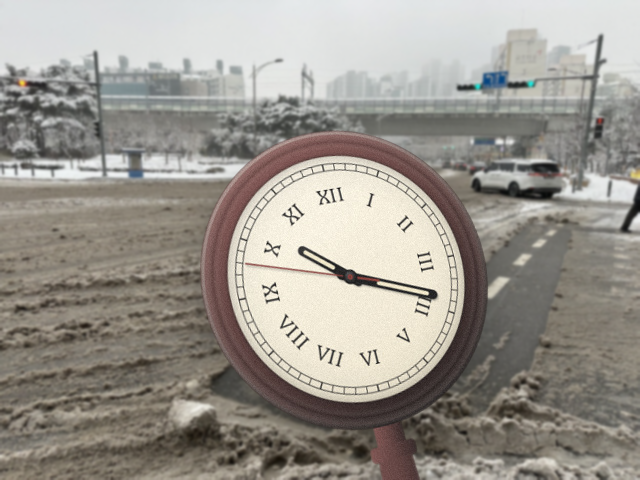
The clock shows **10:18:48**
